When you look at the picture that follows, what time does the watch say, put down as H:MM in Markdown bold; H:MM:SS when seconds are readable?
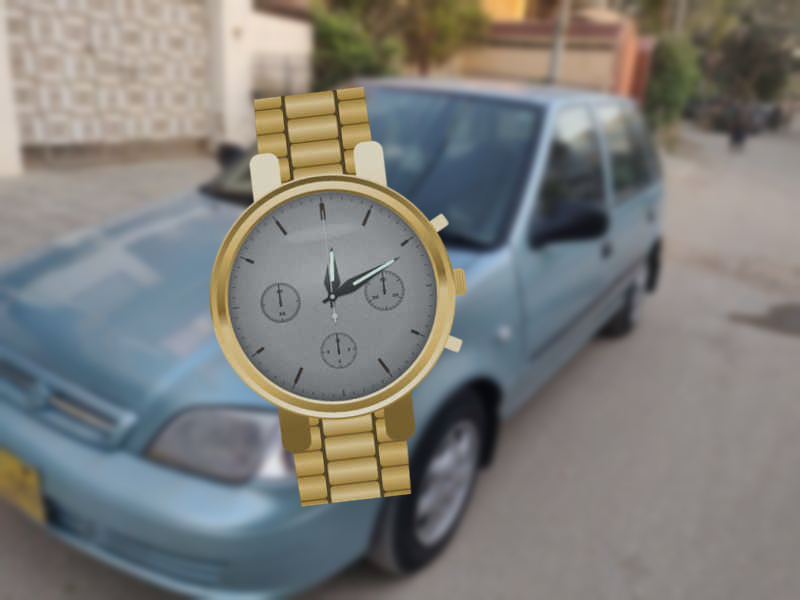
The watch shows **12:11**
